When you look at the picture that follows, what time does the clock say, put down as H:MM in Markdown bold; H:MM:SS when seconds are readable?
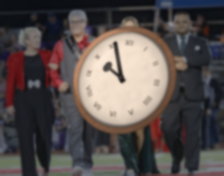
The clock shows **9:56**
